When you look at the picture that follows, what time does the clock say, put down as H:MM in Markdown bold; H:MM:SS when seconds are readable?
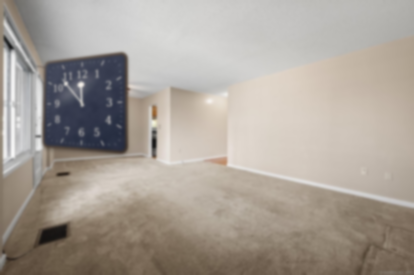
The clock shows **11:53**
